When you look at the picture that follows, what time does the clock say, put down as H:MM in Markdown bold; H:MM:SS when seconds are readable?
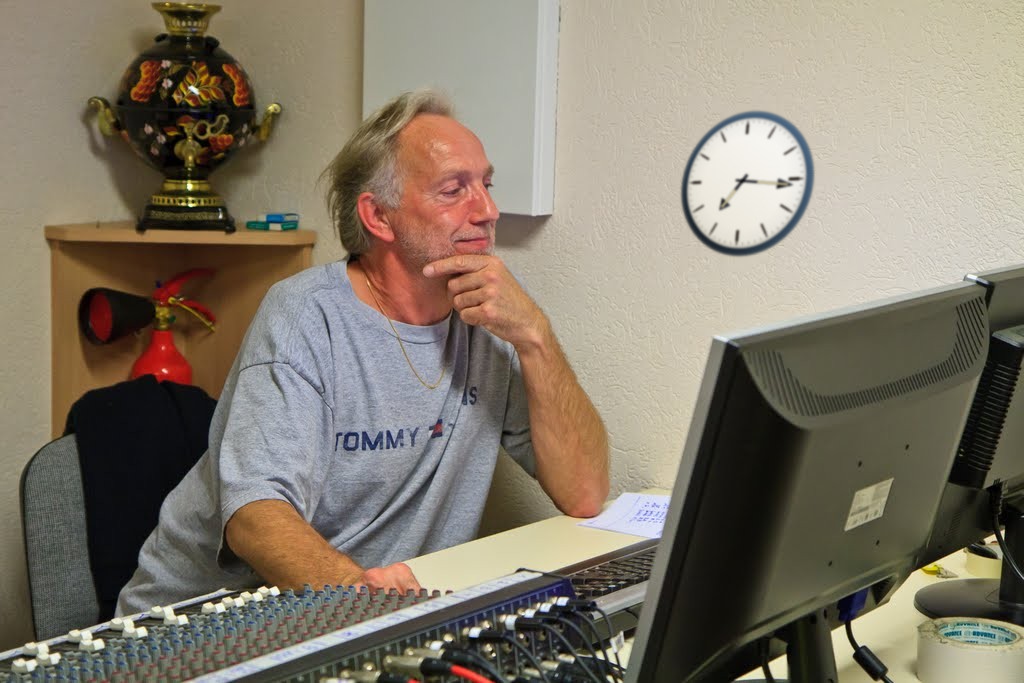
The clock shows **7:16**
